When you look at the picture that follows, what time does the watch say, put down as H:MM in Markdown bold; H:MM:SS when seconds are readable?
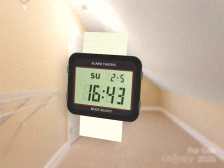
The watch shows **16:43**
